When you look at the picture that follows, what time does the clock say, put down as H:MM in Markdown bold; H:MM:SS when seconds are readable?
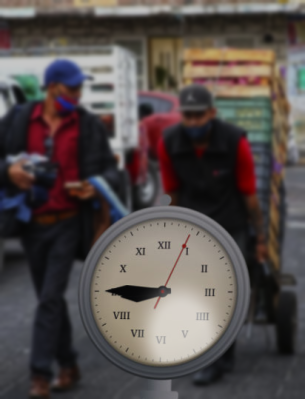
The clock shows **8:45:04**
